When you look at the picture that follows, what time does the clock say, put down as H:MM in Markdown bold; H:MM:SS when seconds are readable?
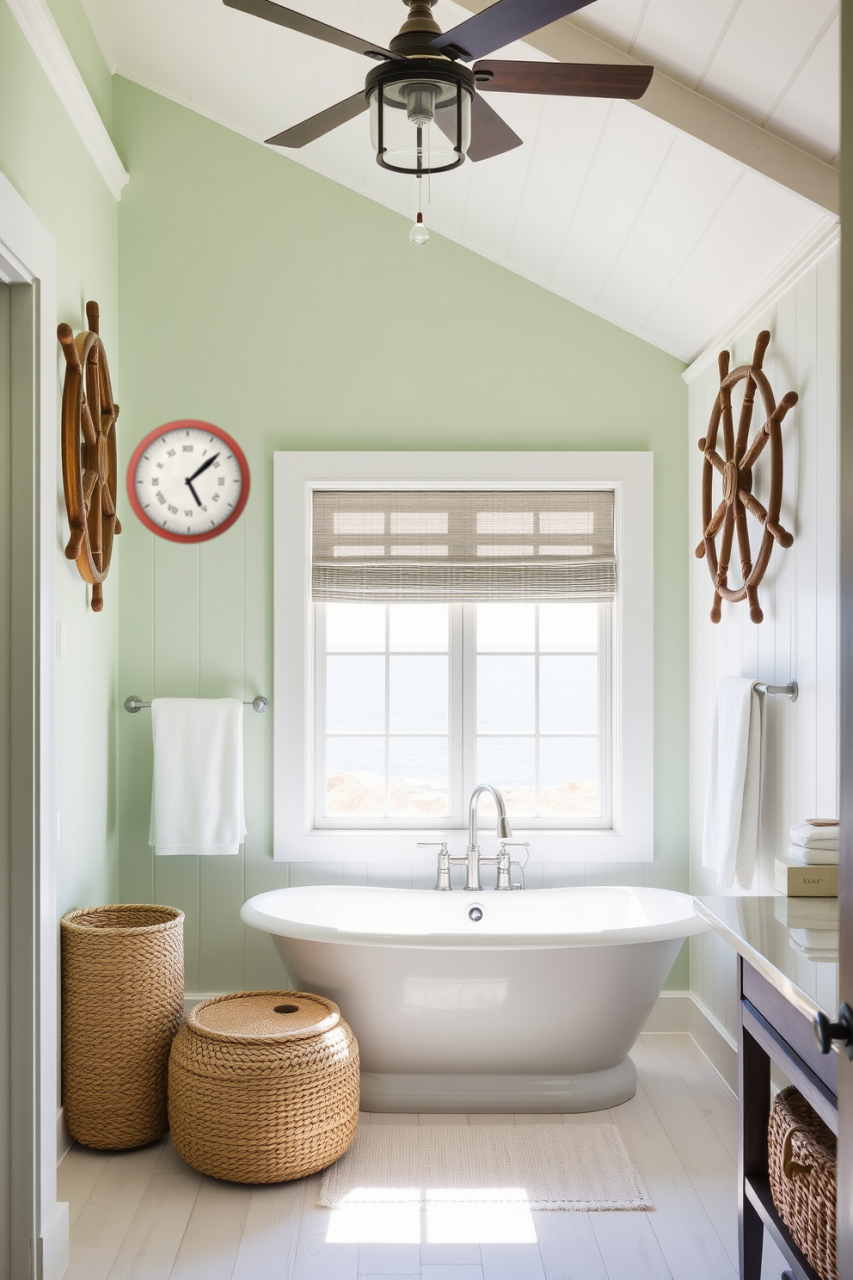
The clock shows **5:08**
